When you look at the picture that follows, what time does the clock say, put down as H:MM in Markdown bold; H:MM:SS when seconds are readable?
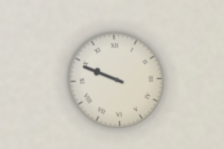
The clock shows **9:49**
